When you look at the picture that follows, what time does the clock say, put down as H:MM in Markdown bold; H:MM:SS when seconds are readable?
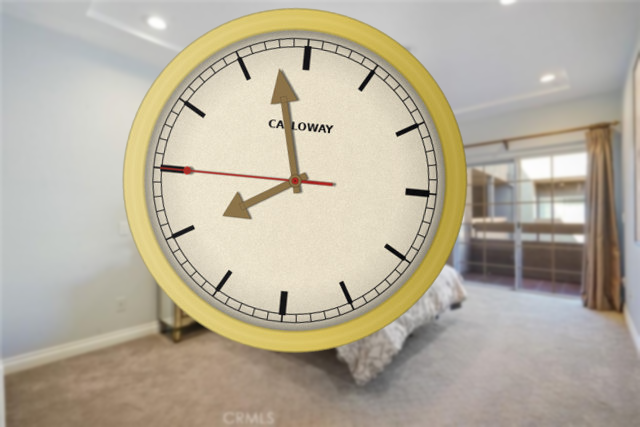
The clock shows **7:57:45**
